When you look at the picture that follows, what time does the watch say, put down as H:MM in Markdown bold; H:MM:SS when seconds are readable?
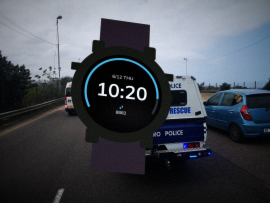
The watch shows **10:20**
